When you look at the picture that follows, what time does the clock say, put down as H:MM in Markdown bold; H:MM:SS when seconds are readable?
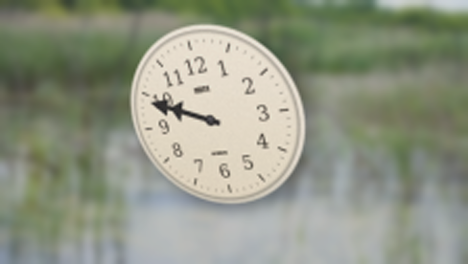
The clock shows **9:49**
